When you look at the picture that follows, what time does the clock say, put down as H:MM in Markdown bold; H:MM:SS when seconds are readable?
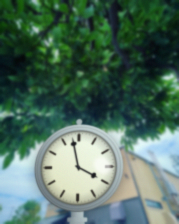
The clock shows **3:58**
